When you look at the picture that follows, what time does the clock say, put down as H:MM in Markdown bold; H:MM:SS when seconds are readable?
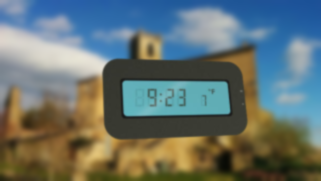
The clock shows **9:23**
